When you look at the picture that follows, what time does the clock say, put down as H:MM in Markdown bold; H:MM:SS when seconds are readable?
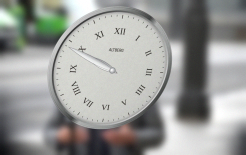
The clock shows **9:49**
